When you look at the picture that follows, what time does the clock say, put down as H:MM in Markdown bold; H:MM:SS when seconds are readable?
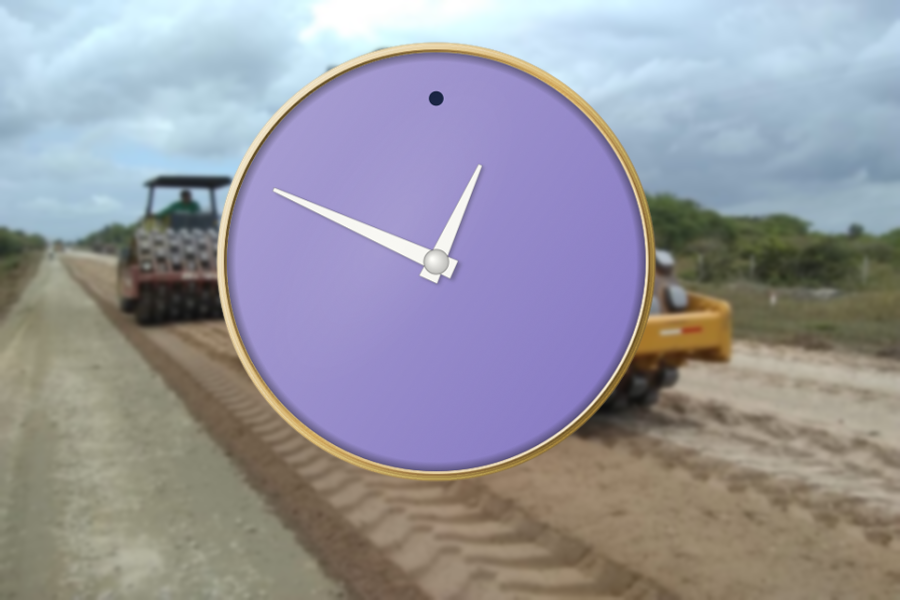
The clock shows **12:49**
